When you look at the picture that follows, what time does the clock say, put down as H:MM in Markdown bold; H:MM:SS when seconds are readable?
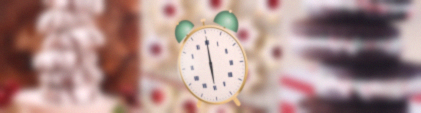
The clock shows **6:00**
